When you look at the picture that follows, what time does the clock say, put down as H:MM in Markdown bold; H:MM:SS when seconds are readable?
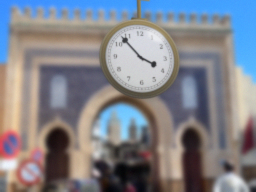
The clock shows **3:53**
